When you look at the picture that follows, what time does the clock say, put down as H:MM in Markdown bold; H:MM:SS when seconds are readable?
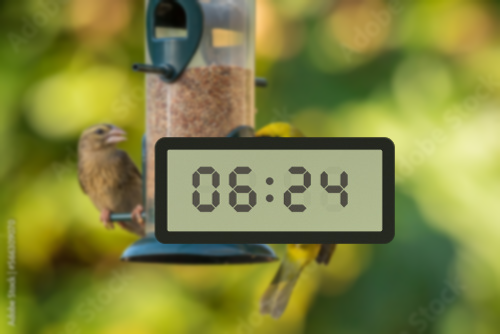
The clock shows **6:24**
